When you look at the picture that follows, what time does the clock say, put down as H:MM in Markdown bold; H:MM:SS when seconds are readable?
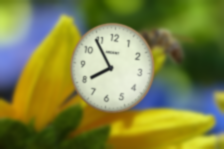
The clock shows **7:54**
